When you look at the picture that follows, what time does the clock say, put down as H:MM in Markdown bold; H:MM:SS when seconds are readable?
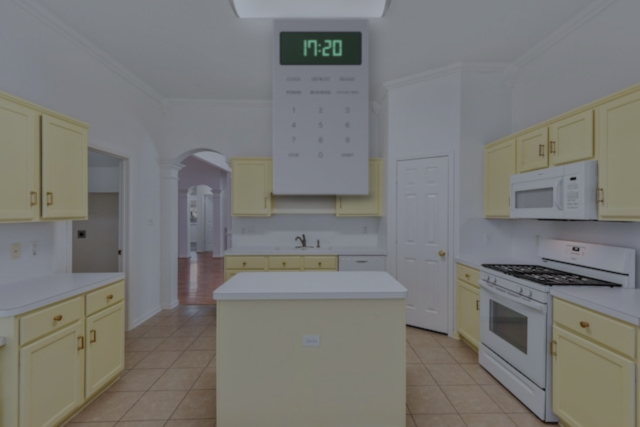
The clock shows **17:20**
